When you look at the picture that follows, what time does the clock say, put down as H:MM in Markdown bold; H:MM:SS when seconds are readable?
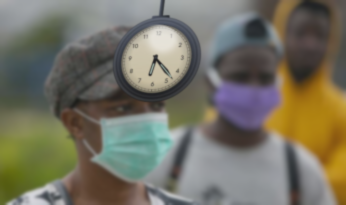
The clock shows **6:23**
